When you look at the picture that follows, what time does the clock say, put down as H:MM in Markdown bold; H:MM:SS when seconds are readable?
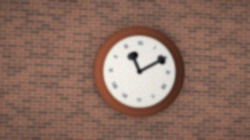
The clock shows **11:10**
